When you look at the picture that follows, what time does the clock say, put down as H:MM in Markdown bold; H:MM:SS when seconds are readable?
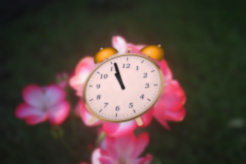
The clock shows **10:56**
